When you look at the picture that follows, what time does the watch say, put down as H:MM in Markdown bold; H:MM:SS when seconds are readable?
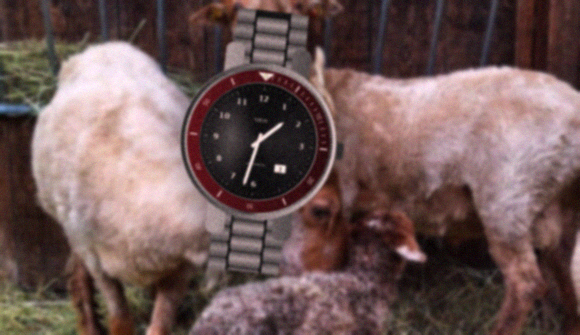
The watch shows **1:32**
